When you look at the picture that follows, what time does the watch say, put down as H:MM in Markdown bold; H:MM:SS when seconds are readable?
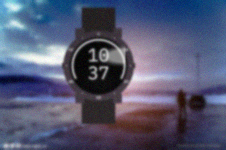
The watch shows **10:37**
